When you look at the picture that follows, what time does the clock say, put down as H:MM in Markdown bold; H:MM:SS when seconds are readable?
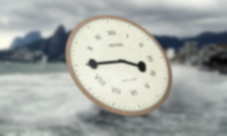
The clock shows **3:45**
